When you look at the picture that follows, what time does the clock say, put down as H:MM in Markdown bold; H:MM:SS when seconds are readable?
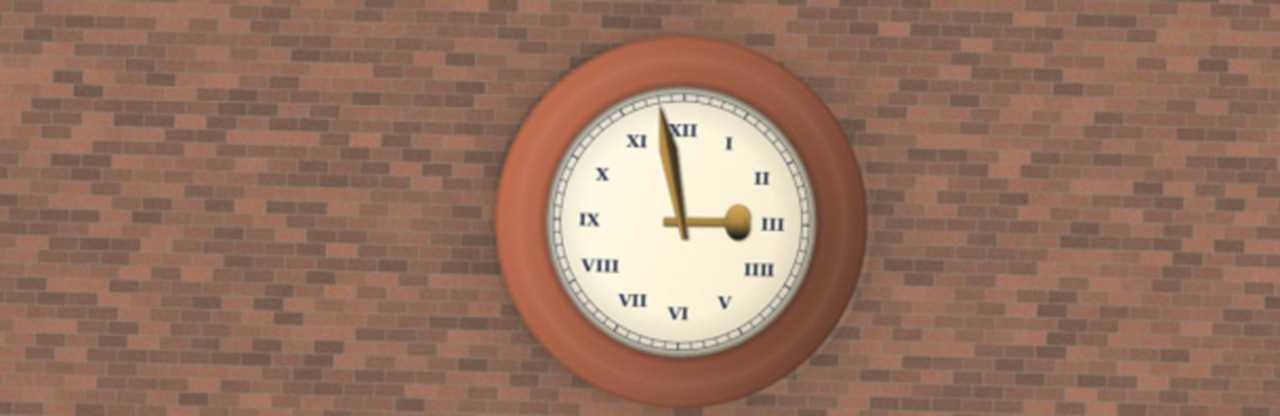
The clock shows **2:58**
